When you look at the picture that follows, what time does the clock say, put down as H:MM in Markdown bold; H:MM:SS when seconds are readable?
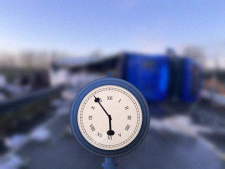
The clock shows **5:54**
